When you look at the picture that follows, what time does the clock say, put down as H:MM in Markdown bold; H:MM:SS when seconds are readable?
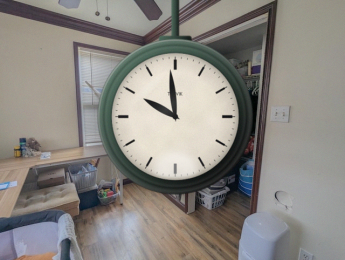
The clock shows **9:59**
